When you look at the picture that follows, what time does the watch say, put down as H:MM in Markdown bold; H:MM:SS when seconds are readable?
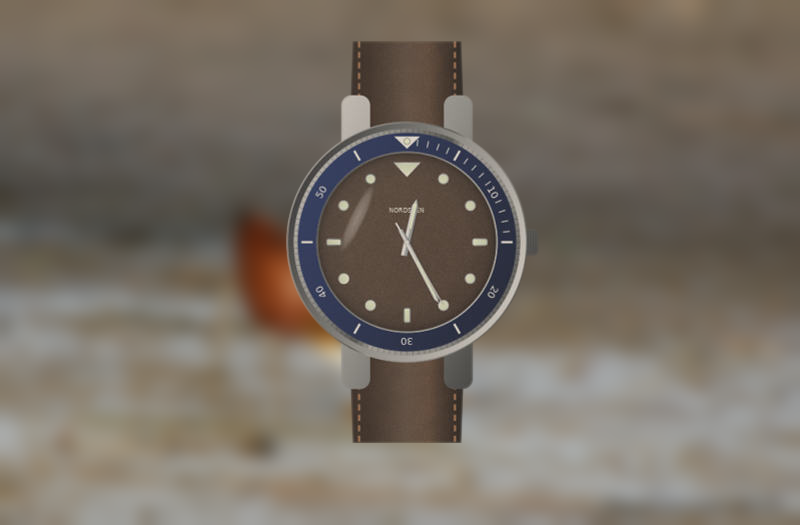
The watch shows **12:25:25**
